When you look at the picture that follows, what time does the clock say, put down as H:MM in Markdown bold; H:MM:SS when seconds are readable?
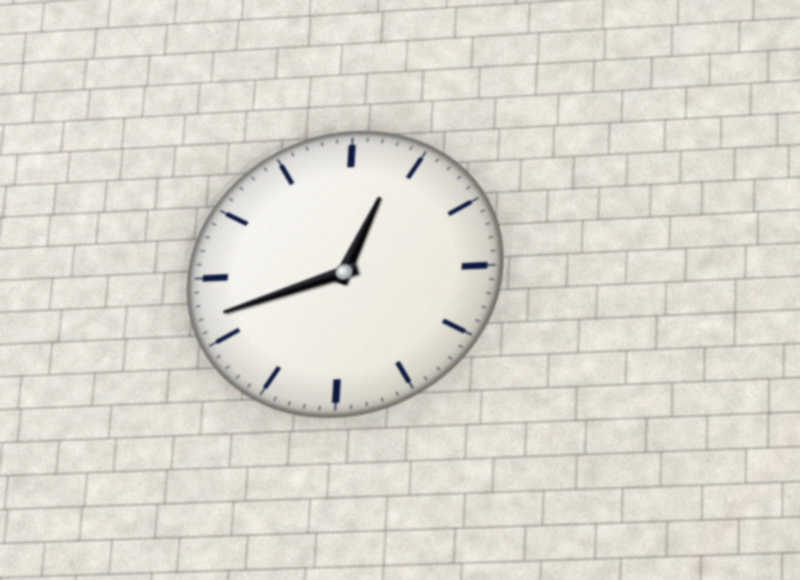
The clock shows **12:42**
